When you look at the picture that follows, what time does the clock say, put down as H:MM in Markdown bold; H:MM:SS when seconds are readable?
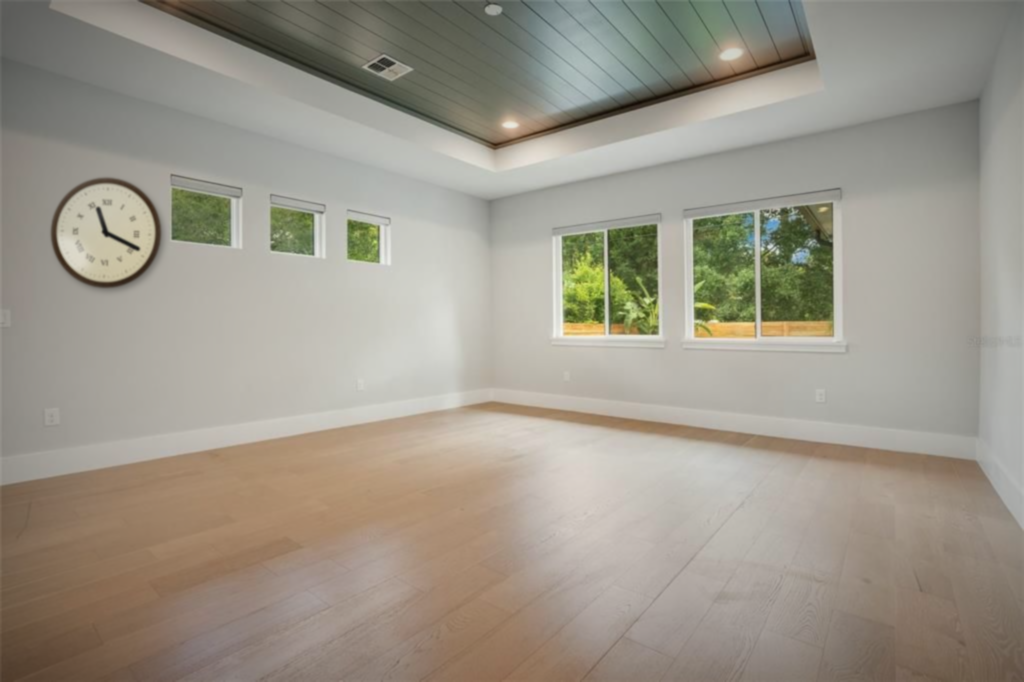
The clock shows **11:19**
